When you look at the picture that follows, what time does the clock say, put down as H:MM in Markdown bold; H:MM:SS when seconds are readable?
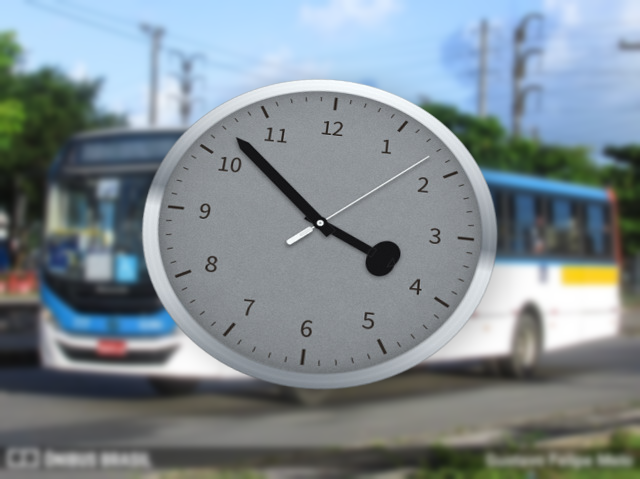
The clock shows **3:52:08**
